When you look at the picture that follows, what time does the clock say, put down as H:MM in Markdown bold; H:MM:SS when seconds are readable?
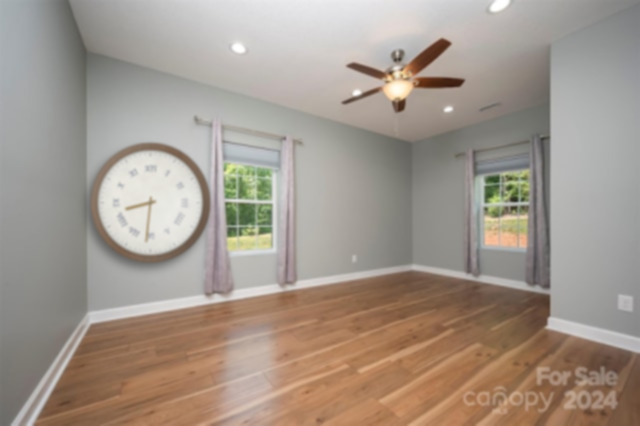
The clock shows **8:31**
